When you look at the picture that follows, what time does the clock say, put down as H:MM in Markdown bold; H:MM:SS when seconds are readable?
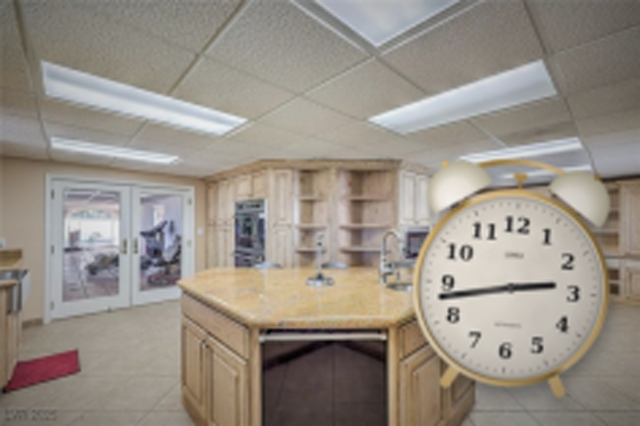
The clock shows **2:43**
